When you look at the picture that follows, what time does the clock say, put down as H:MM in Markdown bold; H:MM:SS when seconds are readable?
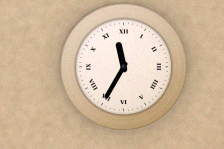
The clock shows **11:35**
